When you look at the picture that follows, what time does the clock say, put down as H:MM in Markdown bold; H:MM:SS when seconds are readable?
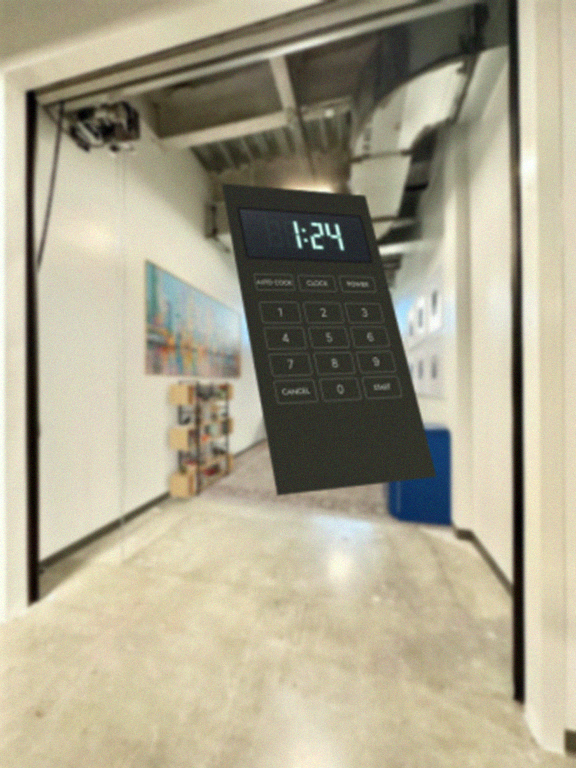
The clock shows **1:24**
